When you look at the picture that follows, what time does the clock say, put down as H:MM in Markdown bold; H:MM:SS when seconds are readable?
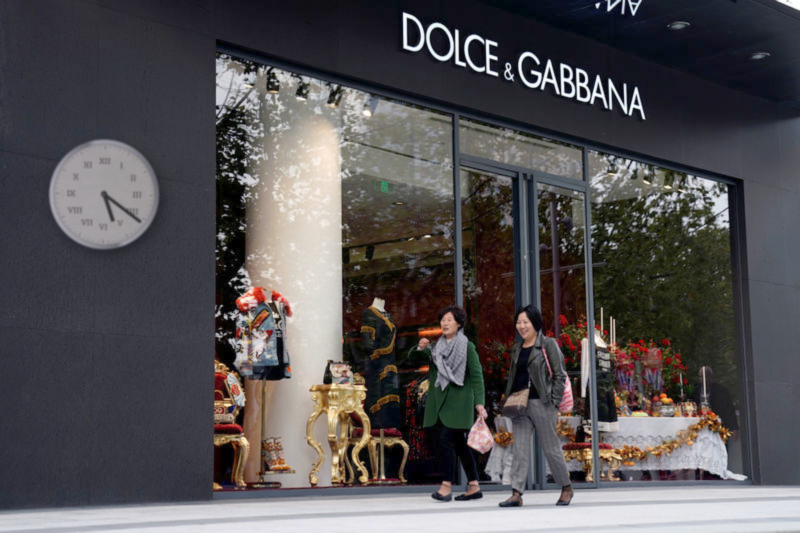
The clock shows **5:21**
